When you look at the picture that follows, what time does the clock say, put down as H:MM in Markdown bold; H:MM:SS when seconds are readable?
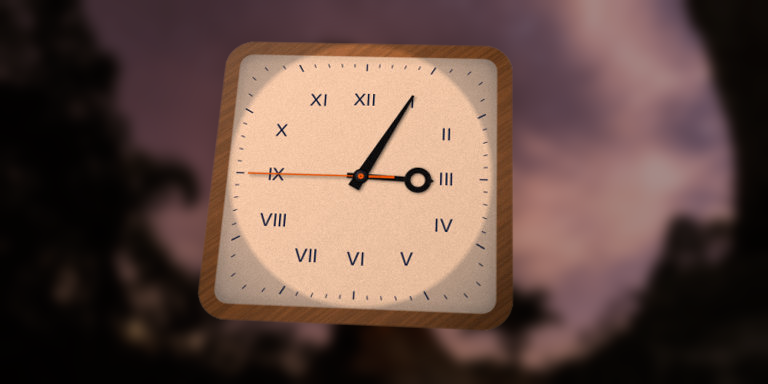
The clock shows **3:04:45**
